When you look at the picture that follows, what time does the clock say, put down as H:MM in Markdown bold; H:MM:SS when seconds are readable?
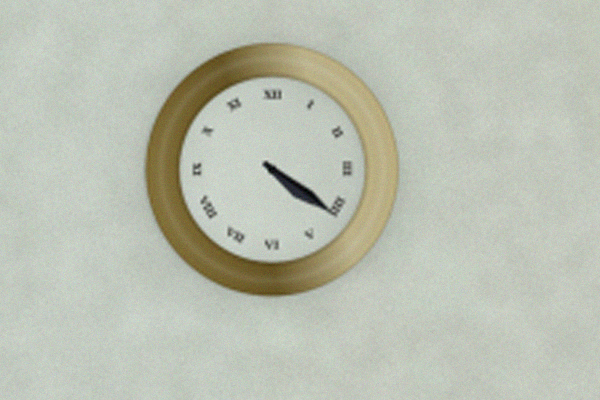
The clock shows **4:21**
